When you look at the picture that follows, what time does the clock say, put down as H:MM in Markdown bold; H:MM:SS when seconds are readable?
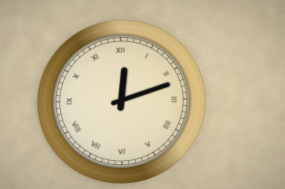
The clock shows **12:12**
